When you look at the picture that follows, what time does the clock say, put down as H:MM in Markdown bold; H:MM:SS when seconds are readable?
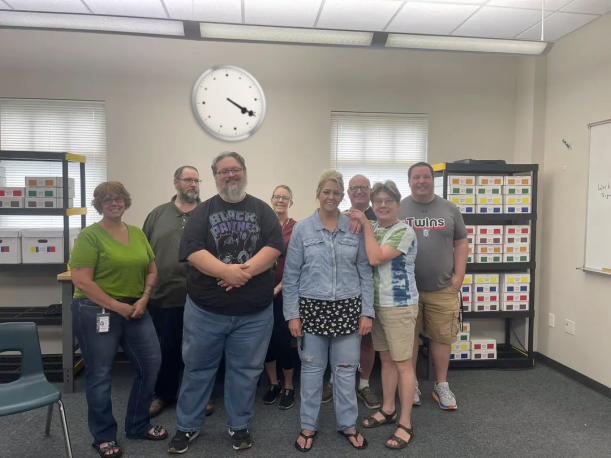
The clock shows **4:21**
